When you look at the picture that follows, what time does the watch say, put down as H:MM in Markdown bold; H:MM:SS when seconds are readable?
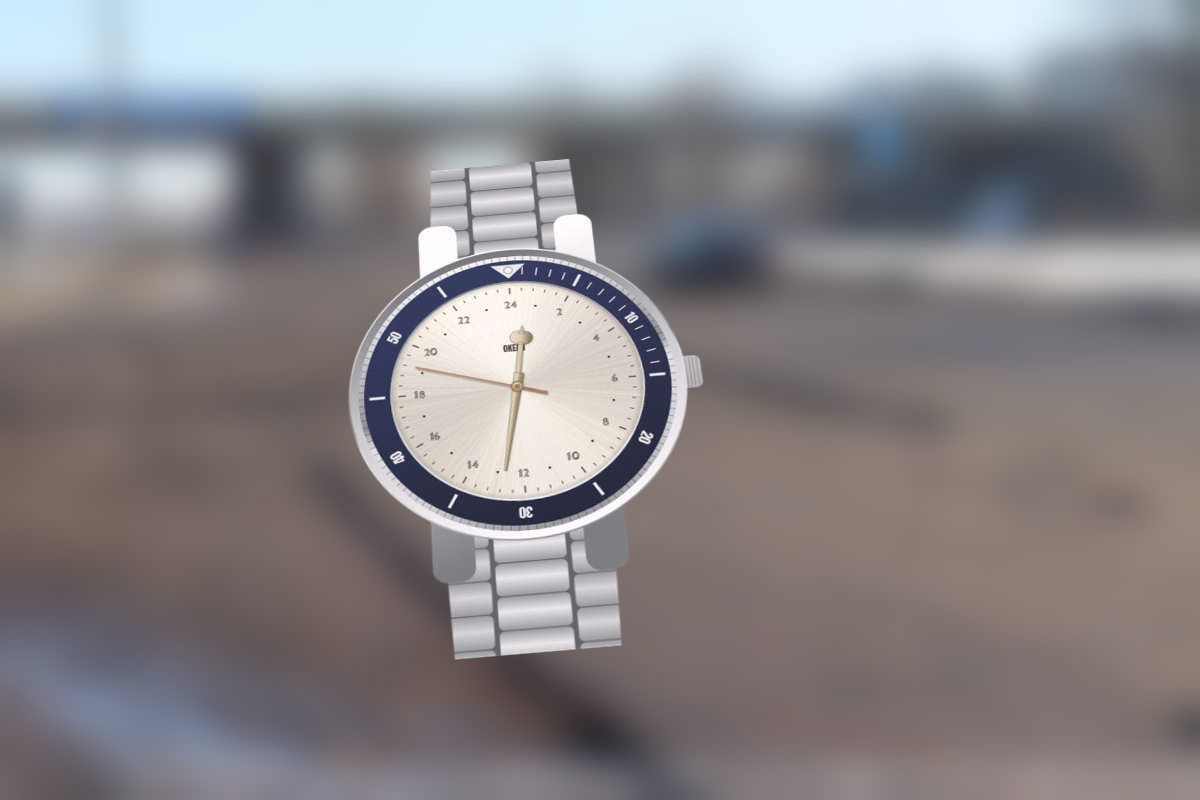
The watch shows **0:31:48**
